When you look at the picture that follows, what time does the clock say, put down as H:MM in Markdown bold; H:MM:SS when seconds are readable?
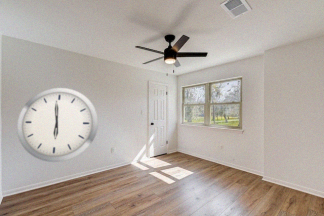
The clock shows **5:59**
